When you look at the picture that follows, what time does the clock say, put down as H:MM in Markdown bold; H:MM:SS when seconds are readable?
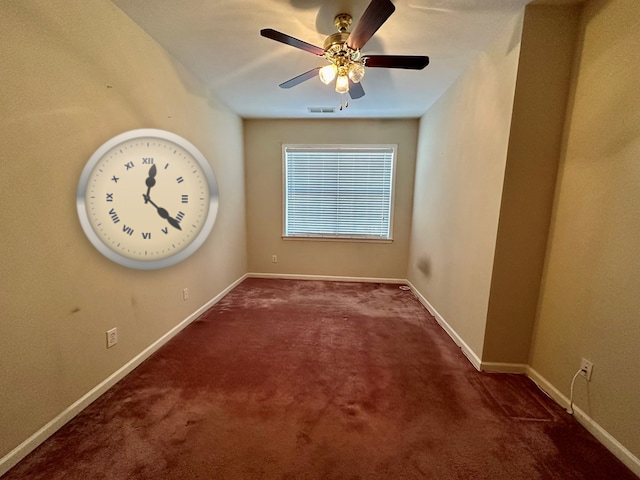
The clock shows **12:22**
